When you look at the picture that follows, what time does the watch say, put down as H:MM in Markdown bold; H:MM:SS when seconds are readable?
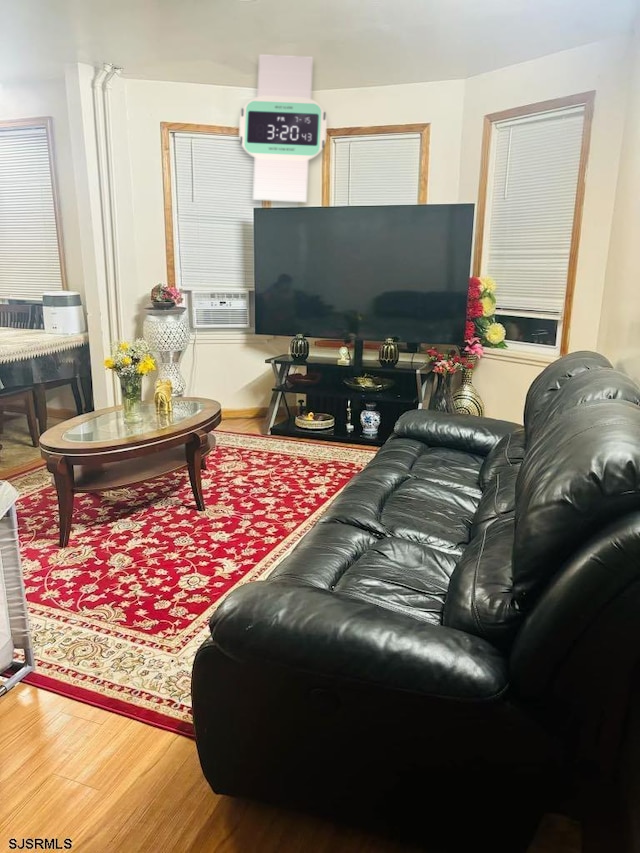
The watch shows **3:20**
